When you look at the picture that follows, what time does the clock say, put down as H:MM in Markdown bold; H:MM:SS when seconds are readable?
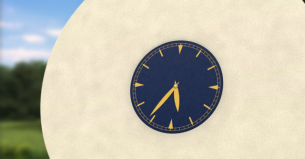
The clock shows **5:36**
